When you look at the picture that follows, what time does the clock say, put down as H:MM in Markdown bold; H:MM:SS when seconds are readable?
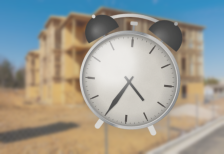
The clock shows **4:35**
